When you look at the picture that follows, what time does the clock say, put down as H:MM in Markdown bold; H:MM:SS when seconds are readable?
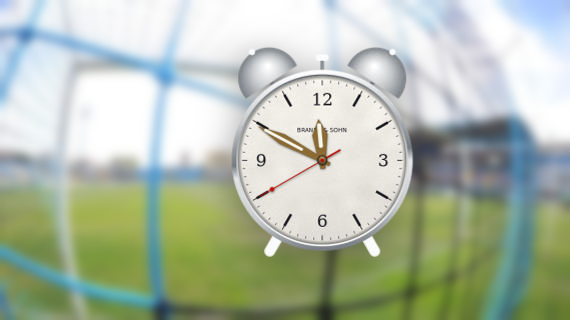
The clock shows **11:49:40**
